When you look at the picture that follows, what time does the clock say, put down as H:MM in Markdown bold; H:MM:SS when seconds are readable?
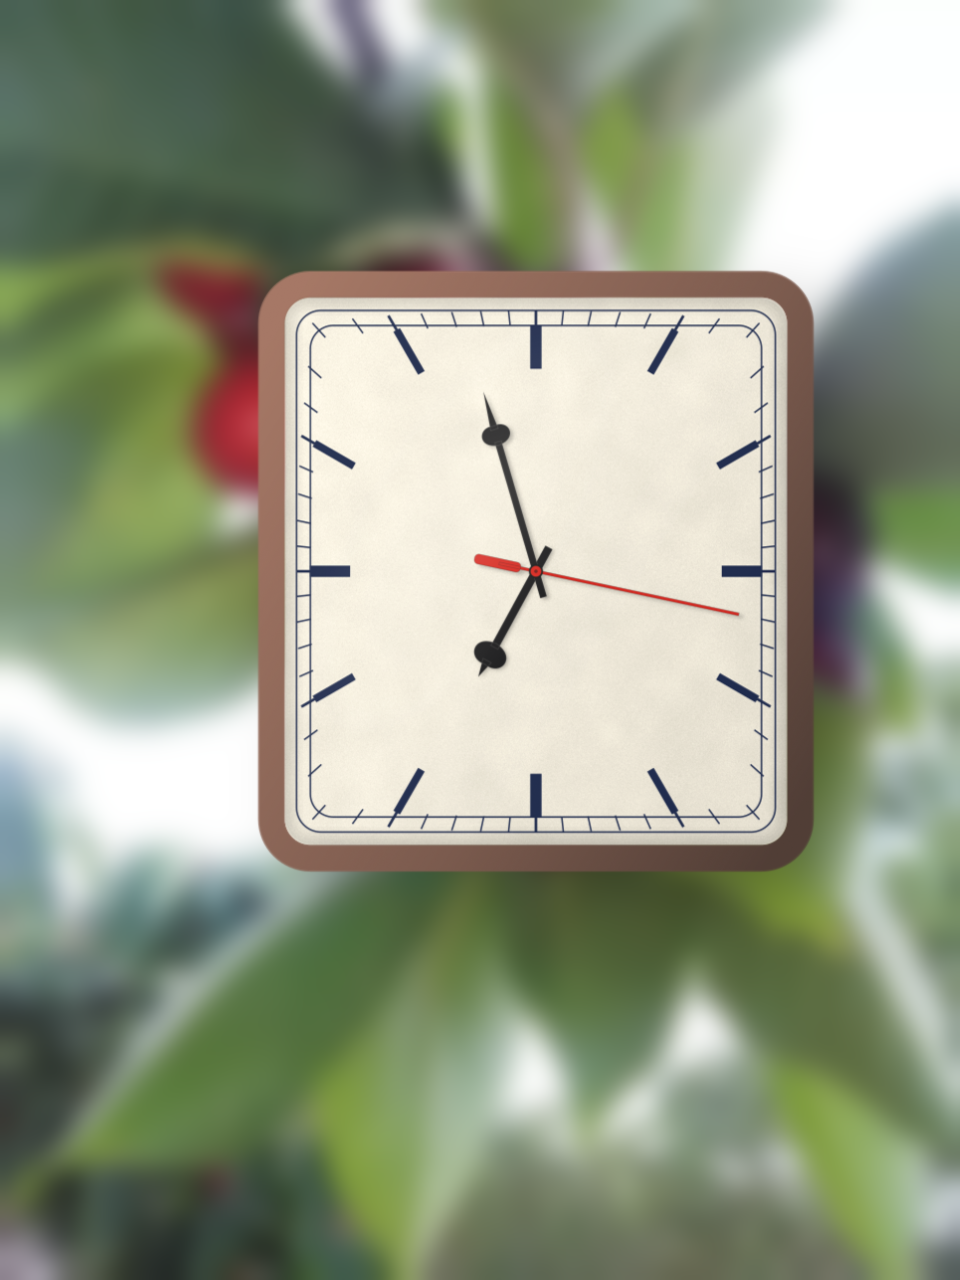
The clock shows **6:57:17**
